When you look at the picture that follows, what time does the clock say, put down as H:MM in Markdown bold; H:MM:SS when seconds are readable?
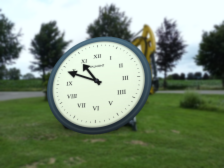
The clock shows **10:49**
